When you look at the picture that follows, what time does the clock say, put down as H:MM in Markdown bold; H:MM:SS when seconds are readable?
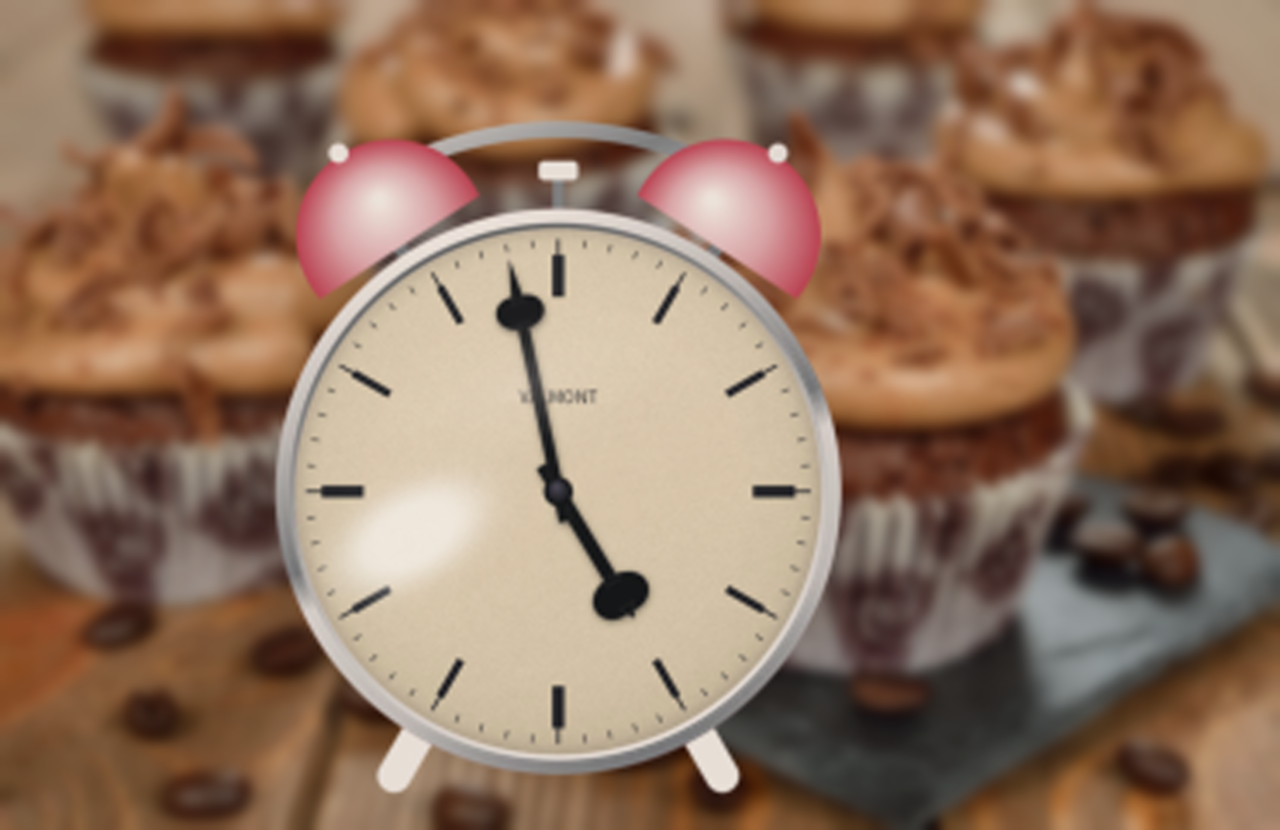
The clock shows **4:58**
